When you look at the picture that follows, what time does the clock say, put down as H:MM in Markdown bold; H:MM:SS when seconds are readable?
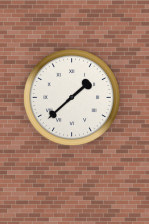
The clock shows **1:38**
